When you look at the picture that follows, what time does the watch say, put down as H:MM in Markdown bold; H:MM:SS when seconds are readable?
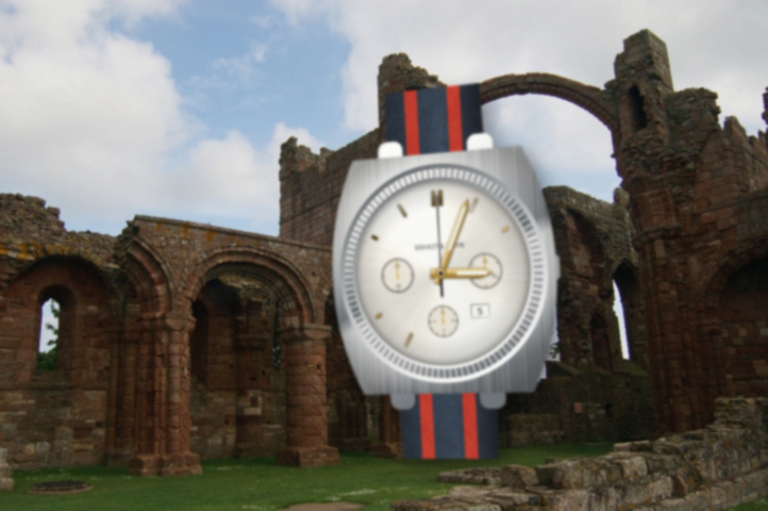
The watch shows **3:04**
